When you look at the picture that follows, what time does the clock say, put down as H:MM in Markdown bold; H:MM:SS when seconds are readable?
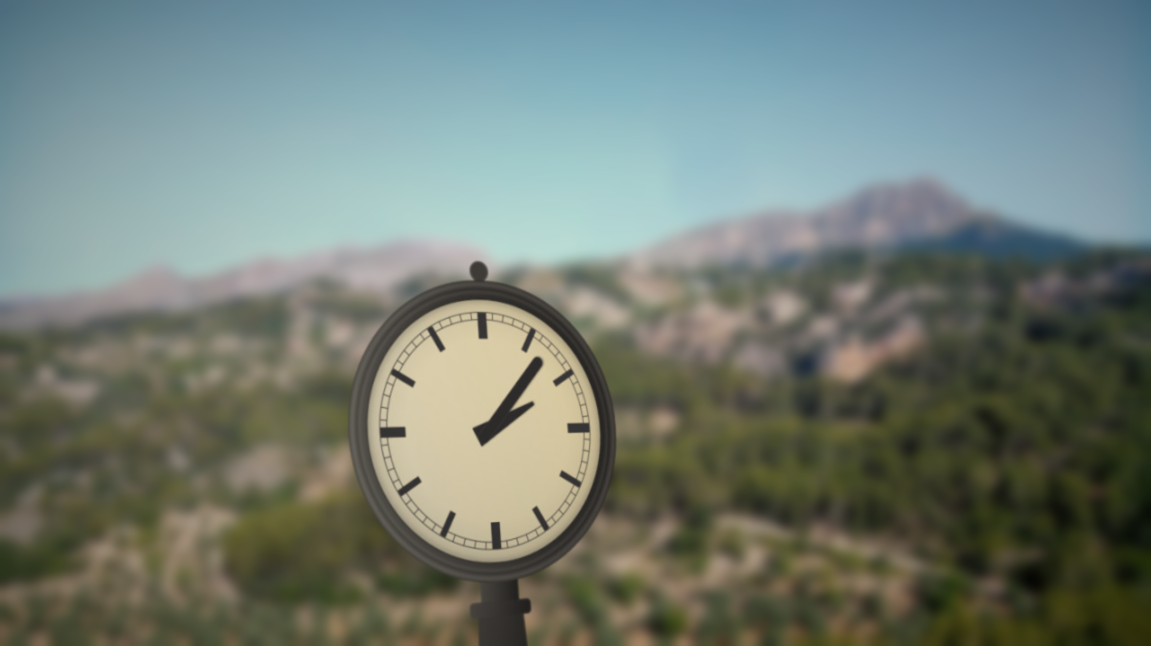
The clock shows **2:07**
